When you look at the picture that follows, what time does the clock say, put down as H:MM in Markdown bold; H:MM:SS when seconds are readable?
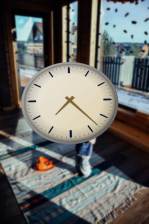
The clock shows **7:23**
